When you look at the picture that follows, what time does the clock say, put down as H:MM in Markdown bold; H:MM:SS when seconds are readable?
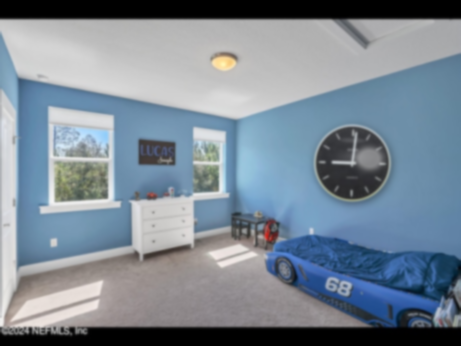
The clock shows **9:01**
